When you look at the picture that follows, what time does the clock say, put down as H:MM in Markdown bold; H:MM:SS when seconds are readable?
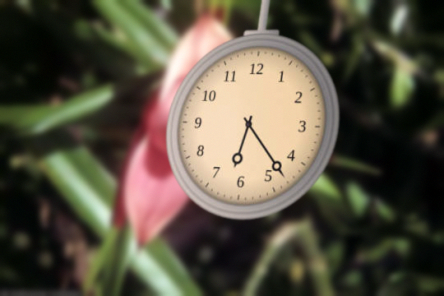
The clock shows **6:23**
